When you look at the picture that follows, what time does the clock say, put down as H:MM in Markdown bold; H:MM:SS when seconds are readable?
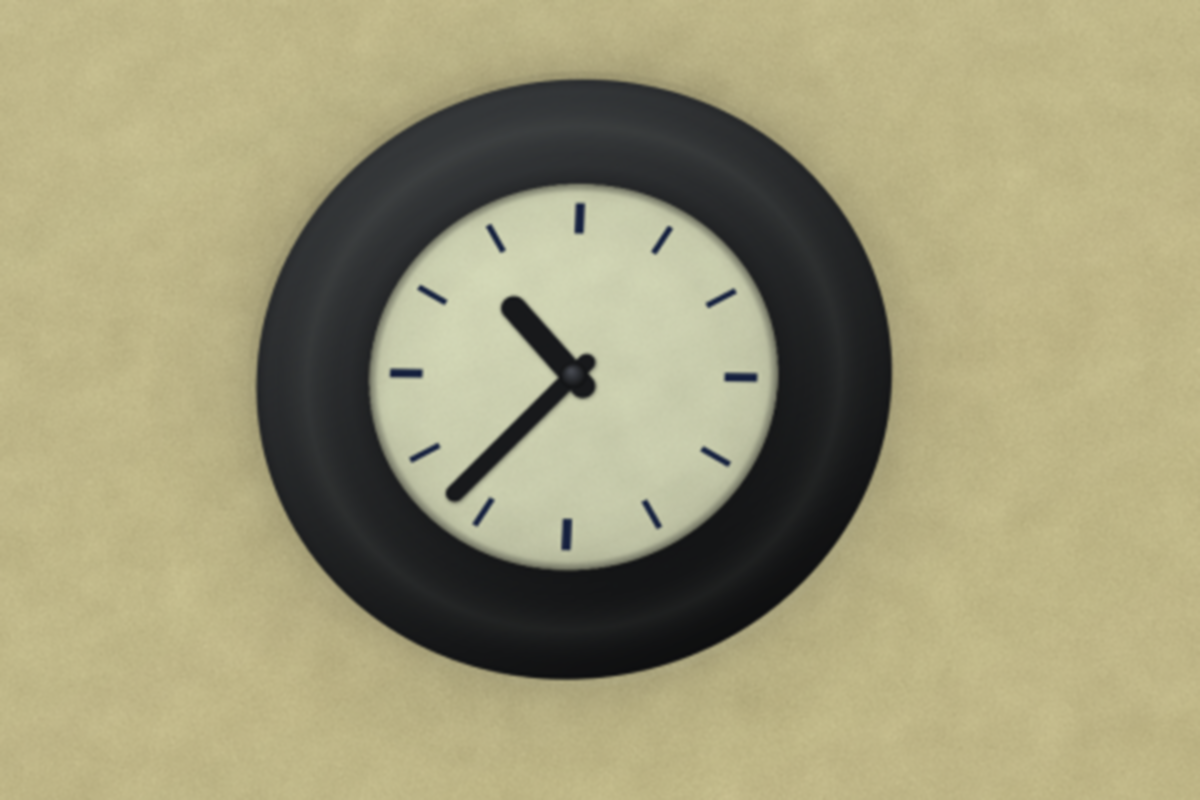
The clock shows **10:37**
